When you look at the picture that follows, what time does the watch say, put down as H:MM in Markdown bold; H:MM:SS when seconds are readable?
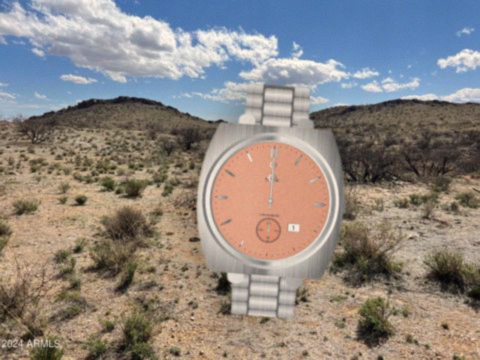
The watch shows **12:00**
